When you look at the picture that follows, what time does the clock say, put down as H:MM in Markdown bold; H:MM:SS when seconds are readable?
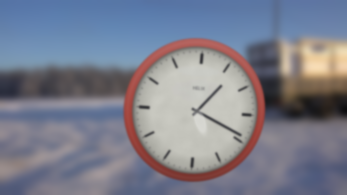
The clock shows **1:19**
